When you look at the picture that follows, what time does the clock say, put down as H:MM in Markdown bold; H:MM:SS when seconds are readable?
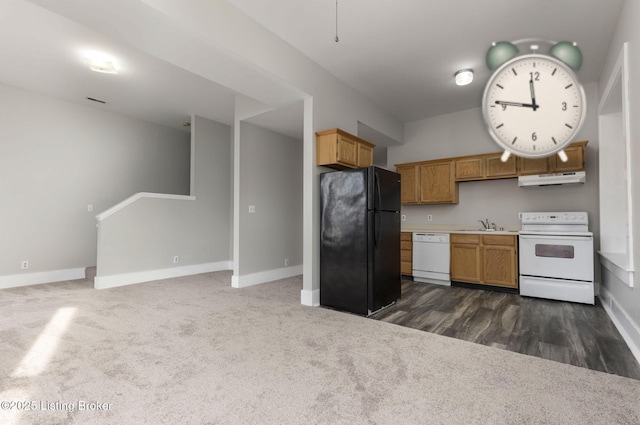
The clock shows **11:46**
